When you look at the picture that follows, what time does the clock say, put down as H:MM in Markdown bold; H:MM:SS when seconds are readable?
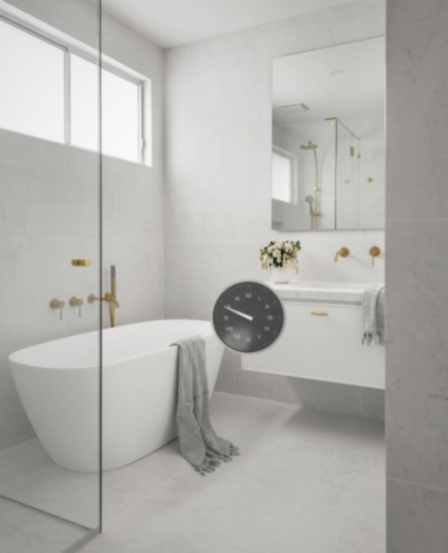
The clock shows **9:49**
